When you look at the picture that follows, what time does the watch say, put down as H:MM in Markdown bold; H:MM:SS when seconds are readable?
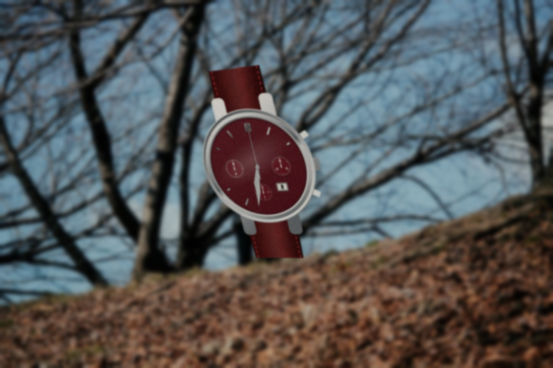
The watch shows **6:32**
